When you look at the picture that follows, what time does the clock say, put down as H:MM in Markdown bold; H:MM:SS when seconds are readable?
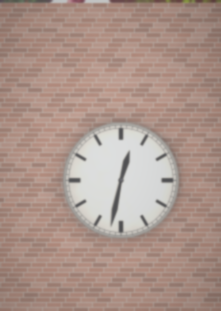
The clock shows **12:32**
